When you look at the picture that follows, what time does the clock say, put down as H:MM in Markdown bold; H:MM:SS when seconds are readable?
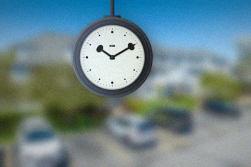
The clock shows **10:10**
